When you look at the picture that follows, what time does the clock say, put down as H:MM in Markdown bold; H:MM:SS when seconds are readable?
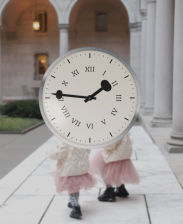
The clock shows **1:46**
